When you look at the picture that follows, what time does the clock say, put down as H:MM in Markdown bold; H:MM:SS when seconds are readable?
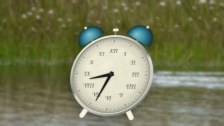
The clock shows **8:34**
